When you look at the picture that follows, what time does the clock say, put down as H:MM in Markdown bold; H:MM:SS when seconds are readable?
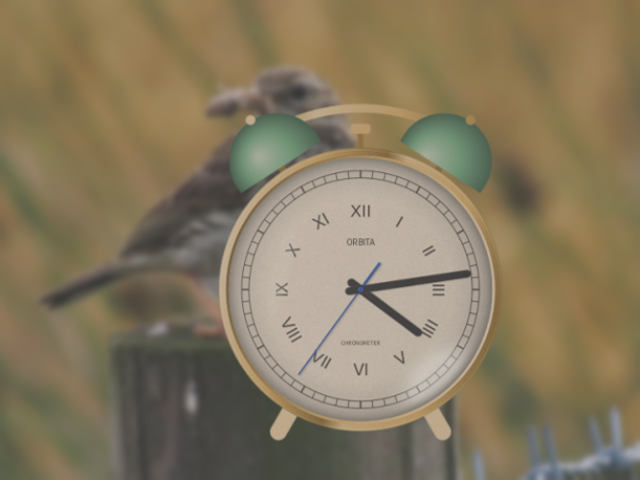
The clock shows **4:13:36**
